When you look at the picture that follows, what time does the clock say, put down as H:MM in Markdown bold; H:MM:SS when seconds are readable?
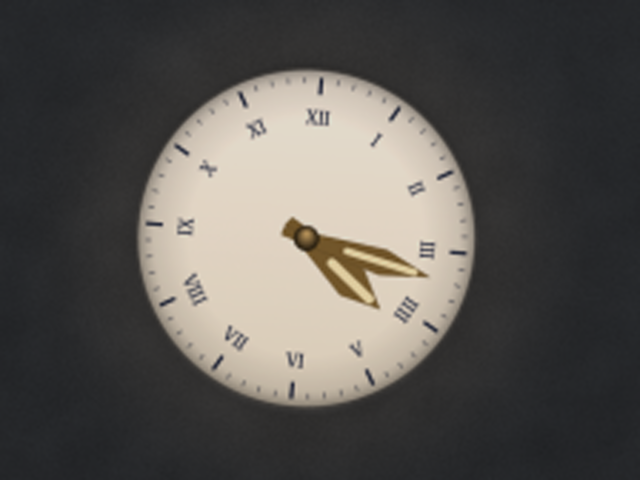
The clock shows **4:17**
